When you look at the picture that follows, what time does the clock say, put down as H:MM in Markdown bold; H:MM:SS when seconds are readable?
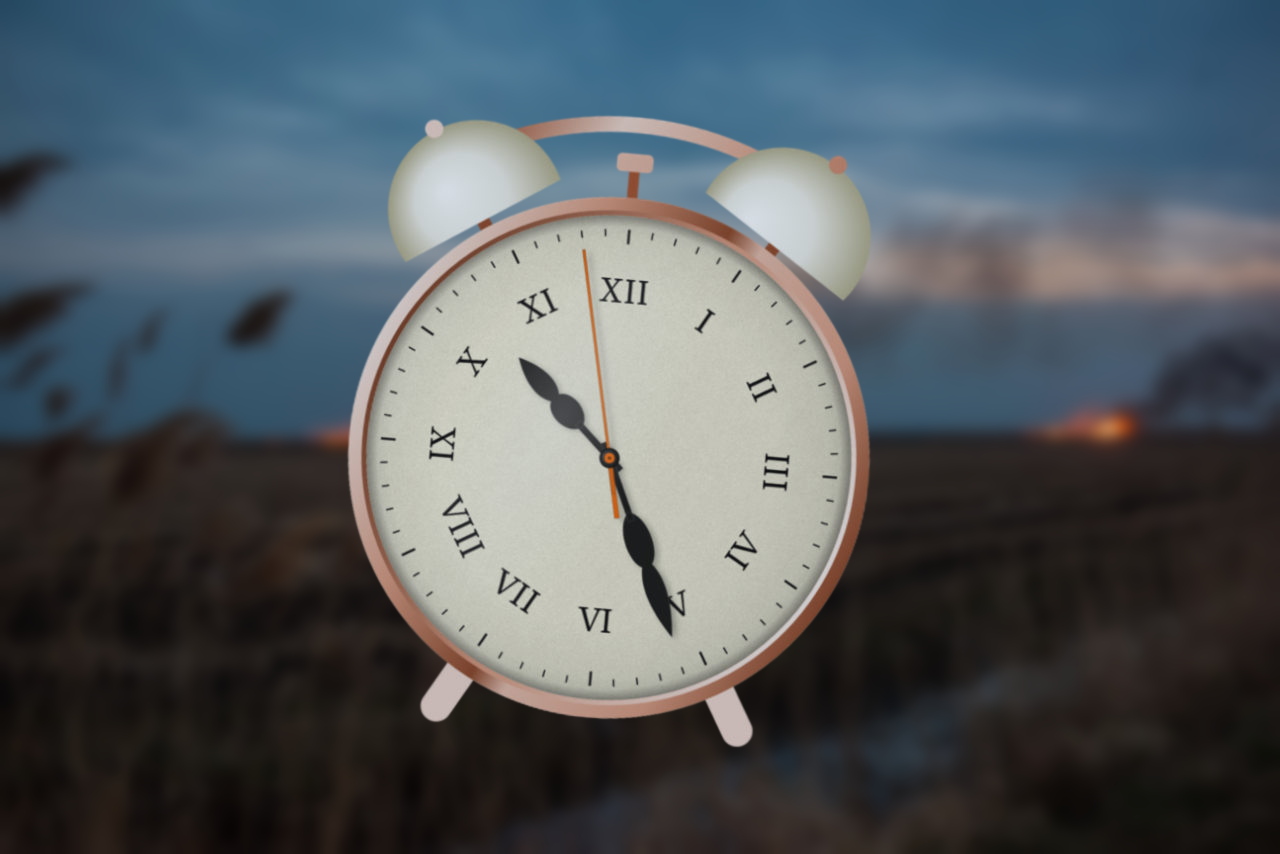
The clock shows **10:25:58**
